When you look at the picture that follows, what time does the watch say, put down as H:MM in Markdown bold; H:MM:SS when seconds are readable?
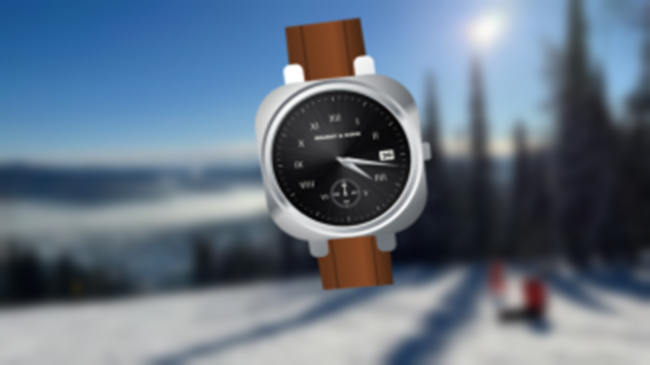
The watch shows **4:17**
